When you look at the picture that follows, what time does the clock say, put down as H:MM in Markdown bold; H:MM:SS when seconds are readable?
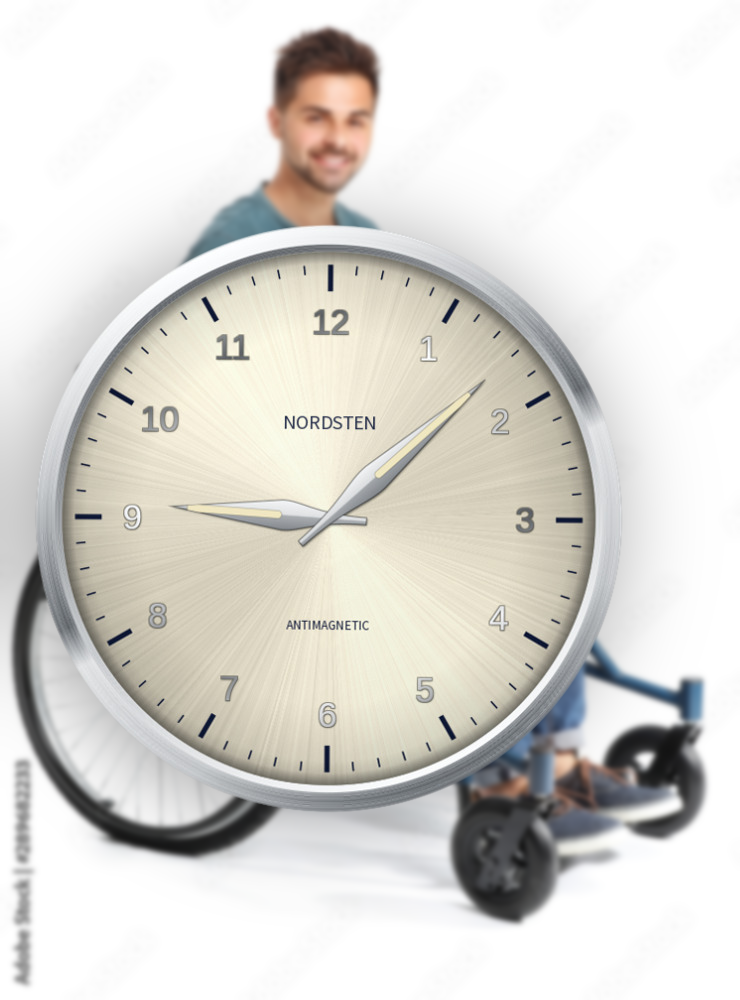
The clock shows **9:08**
